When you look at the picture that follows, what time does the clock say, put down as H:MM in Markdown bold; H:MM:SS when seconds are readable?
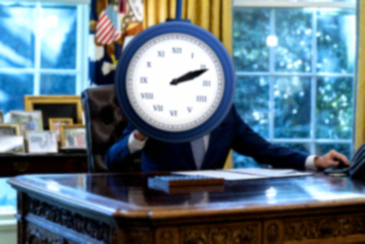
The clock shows **2:11**
